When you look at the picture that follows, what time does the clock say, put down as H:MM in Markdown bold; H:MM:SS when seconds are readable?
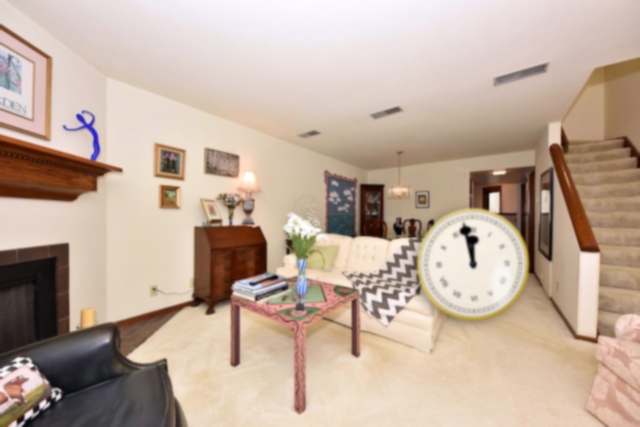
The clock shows **11:58**
